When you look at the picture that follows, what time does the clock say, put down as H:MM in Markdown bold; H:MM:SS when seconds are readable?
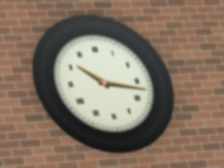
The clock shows **10:17**
